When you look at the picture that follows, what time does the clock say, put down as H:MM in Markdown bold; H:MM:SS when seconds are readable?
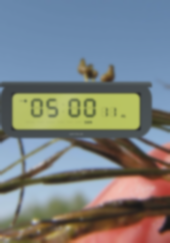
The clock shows **5:00**
